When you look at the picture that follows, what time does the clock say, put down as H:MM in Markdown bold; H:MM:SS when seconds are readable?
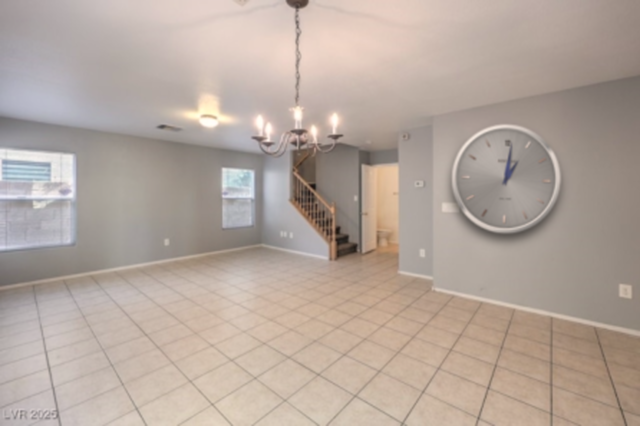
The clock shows **1:01**
